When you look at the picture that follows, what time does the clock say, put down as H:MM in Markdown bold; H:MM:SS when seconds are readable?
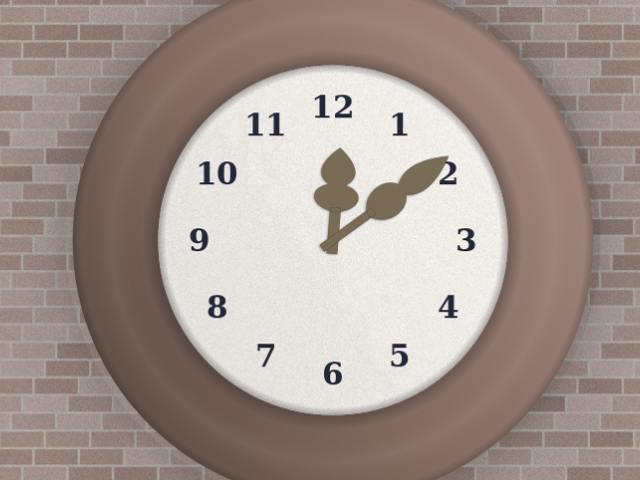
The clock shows **12:09**
